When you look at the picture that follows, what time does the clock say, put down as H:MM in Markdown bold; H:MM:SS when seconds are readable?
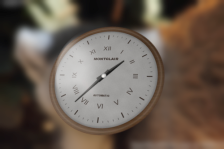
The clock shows **1:37**
